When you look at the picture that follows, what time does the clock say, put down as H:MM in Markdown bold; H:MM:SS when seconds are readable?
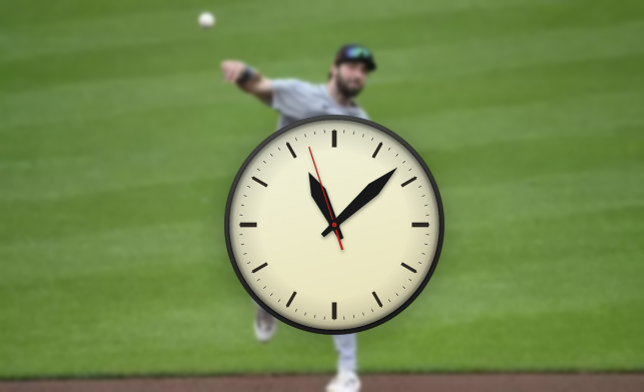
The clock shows **11:07:57**
